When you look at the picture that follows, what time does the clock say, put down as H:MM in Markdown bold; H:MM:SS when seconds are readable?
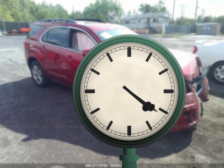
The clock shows **4:21**
